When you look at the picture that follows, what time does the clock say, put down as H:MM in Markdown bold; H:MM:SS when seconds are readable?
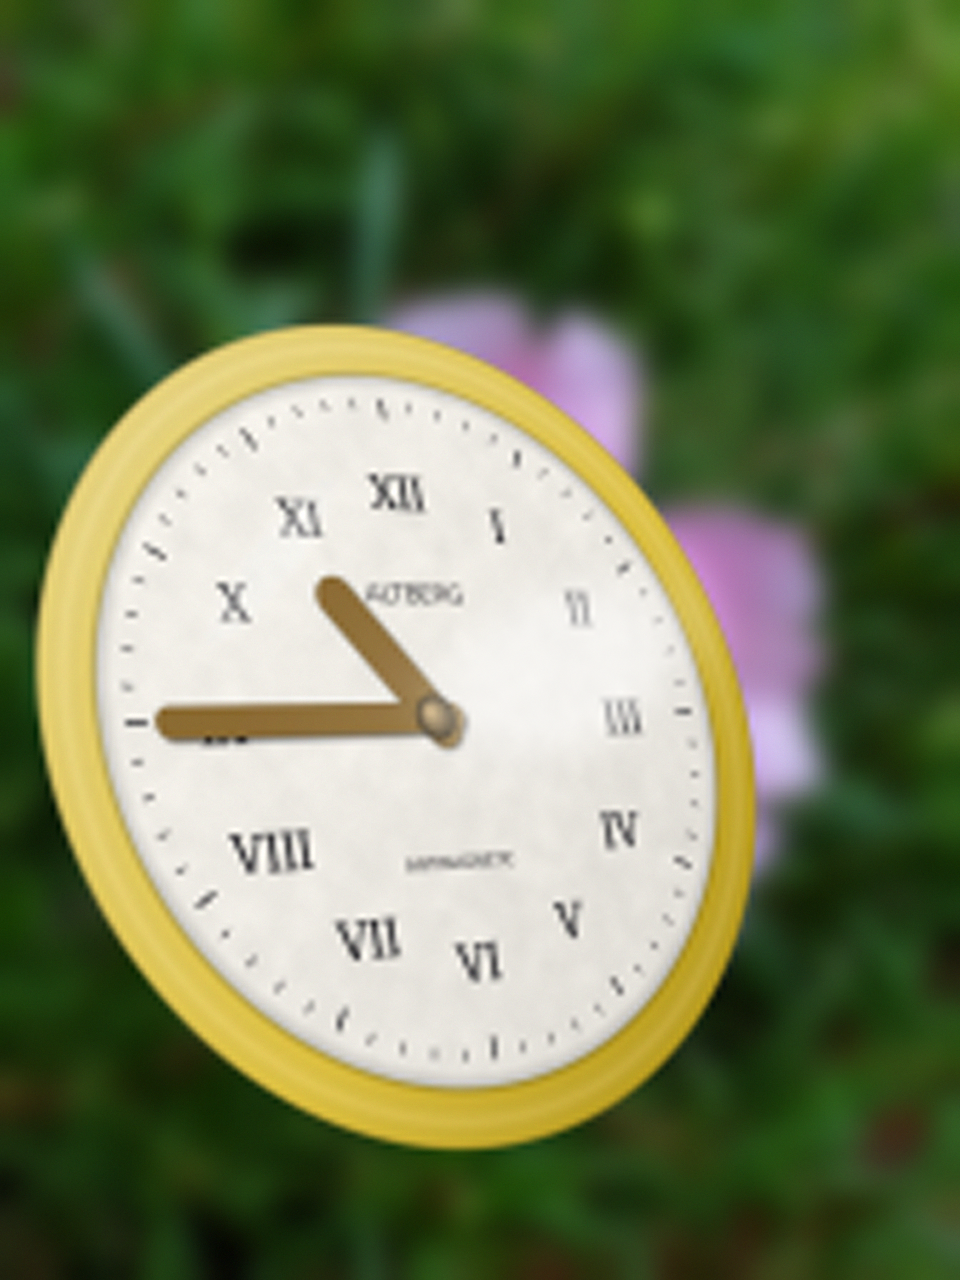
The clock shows **10:45**
